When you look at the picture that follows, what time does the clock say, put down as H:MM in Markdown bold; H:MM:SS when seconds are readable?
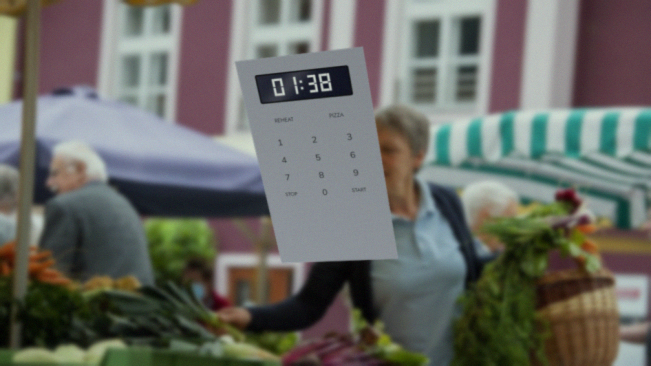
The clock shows **1:38**
